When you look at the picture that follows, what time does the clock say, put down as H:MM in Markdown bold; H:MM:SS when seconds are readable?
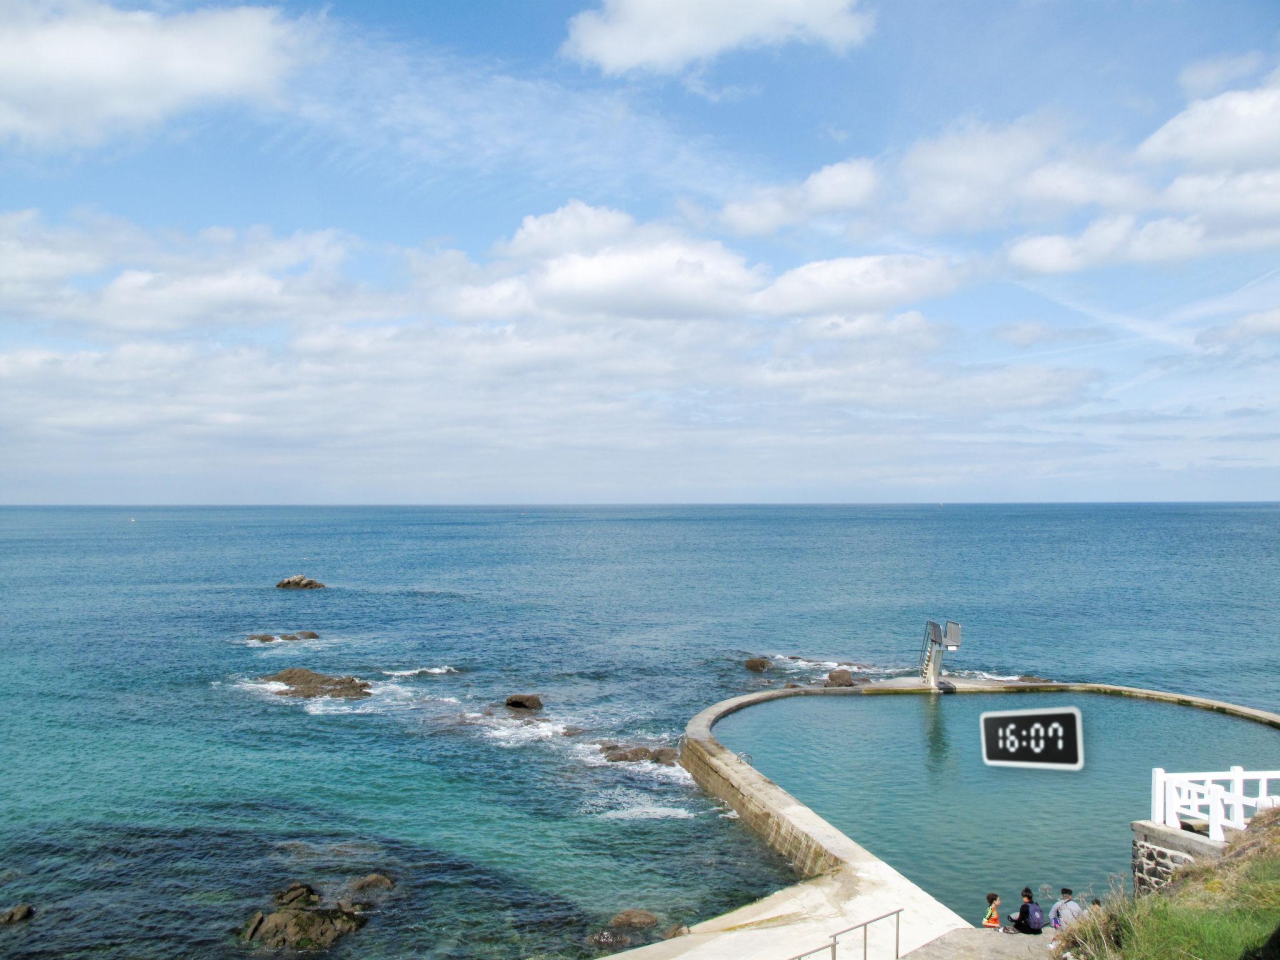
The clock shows **16:07**
